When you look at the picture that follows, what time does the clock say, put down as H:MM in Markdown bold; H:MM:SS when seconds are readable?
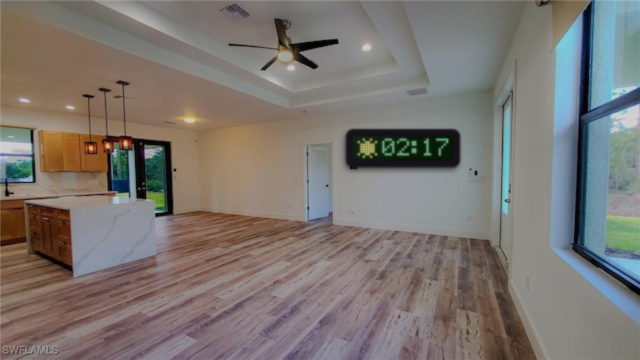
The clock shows **2:17**
